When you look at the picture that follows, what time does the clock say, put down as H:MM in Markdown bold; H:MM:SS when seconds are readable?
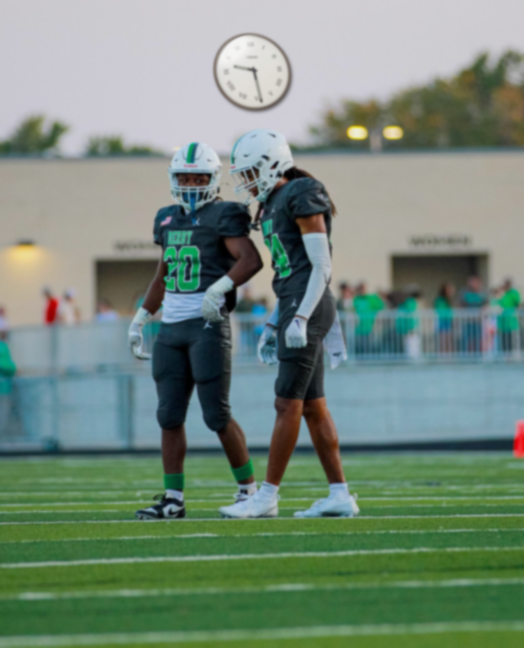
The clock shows **9:29**
